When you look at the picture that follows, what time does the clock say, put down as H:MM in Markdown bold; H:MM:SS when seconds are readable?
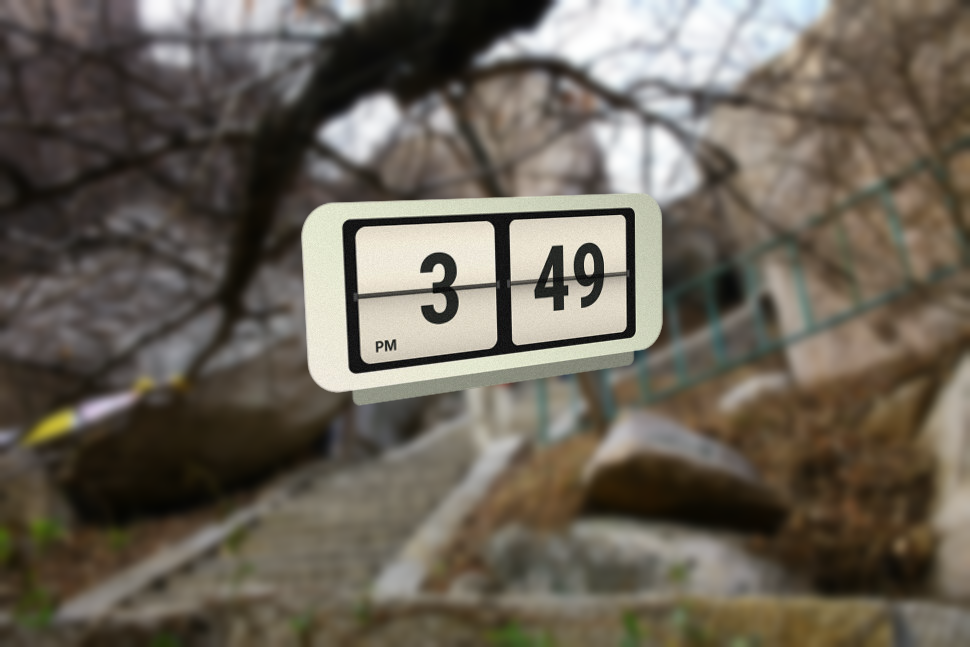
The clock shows **3:49**
